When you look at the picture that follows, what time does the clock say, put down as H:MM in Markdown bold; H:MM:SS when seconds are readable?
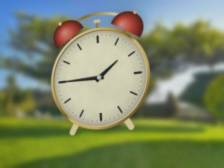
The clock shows **1:45**
